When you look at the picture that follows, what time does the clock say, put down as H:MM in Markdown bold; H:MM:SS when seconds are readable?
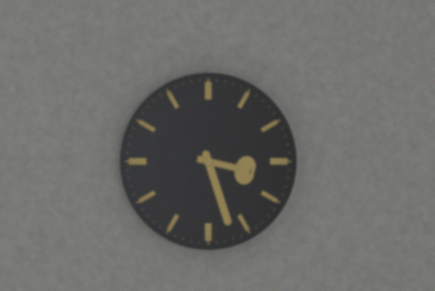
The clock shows **3:27**
